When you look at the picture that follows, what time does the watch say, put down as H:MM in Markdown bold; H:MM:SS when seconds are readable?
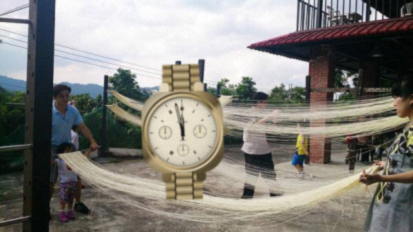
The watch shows **11:58**
